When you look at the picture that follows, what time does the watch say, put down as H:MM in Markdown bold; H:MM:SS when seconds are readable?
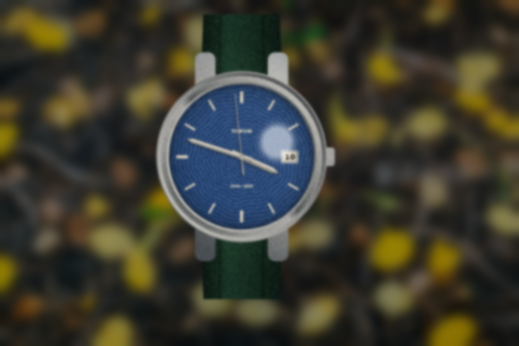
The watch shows **3:47:59**
